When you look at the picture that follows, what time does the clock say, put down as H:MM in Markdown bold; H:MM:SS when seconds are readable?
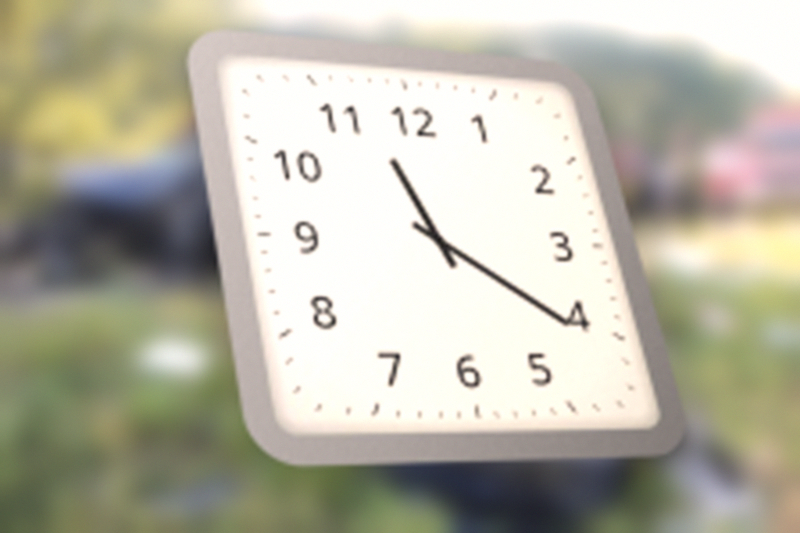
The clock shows **11:21**
